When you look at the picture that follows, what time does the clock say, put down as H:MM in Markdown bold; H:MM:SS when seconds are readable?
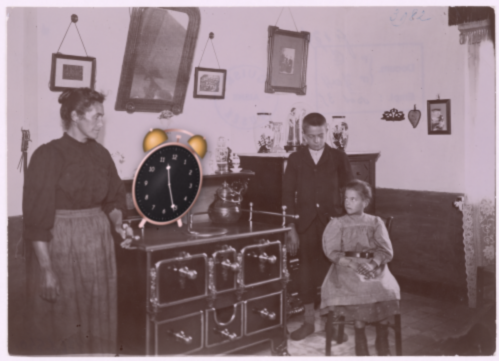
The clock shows **11:26**
